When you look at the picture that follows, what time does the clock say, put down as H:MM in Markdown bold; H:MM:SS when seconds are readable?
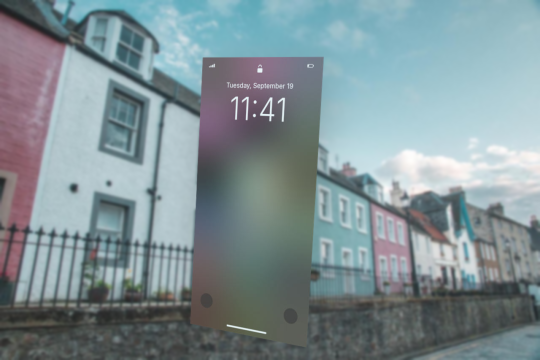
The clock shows **11:41**
